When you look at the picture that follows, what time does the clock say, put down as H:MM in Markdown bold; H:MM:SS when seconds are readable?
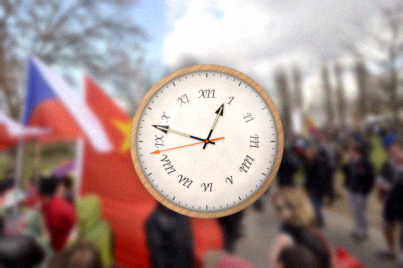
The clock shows **12:47:43**
